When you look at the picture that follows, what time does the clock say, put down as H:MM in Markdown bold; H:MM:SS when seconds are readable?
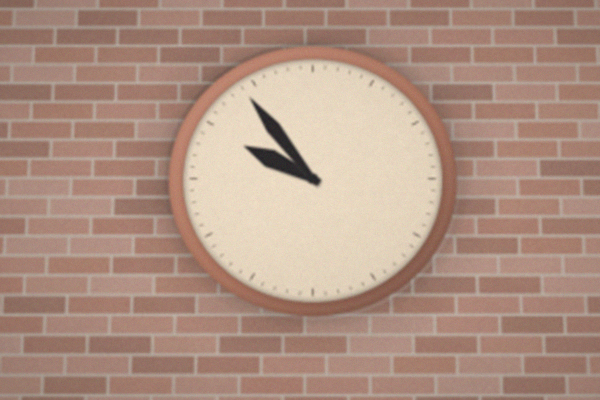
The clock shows **9:54**
